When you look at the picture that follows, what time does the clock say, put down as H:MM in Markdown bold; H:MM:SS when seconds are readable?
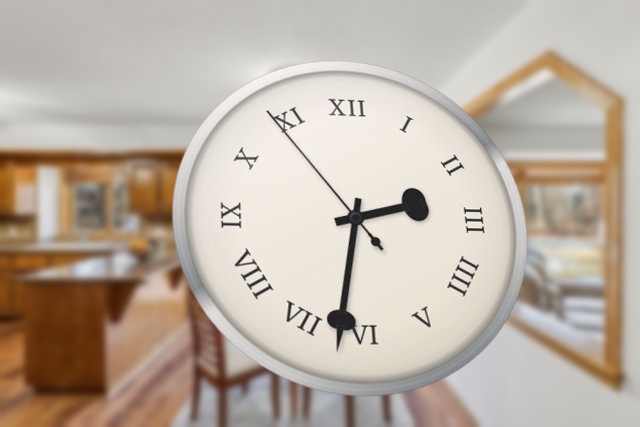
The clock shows **2:31:54**
